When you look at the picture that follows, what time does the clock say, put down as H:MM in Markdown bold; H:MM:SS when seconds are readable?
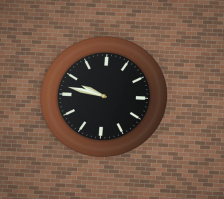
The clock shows **9:47**
